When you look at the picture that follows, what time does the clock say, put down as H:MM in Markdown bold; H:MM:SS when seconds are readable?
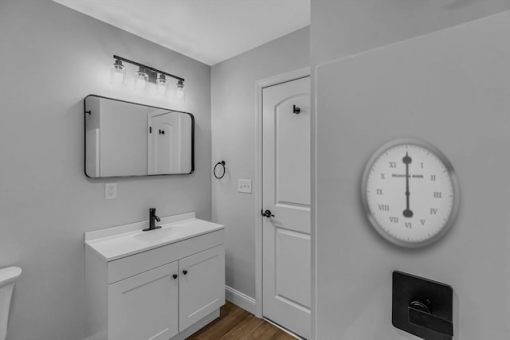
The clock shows **6:00**
